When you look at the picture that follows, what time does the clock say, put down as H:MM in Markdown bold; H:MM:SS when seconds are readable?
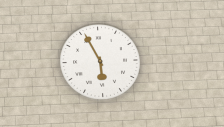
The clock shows **5:56**
